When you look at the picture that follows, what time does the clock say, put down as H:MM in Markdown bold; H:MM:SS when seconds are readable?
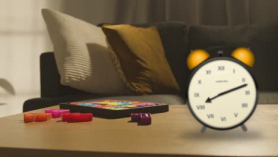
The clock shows **8:12**
